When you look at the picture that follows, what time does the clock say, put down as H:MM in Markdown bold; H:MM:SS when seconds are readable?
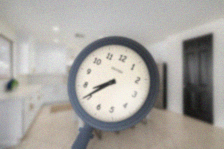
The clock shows **7:36**
